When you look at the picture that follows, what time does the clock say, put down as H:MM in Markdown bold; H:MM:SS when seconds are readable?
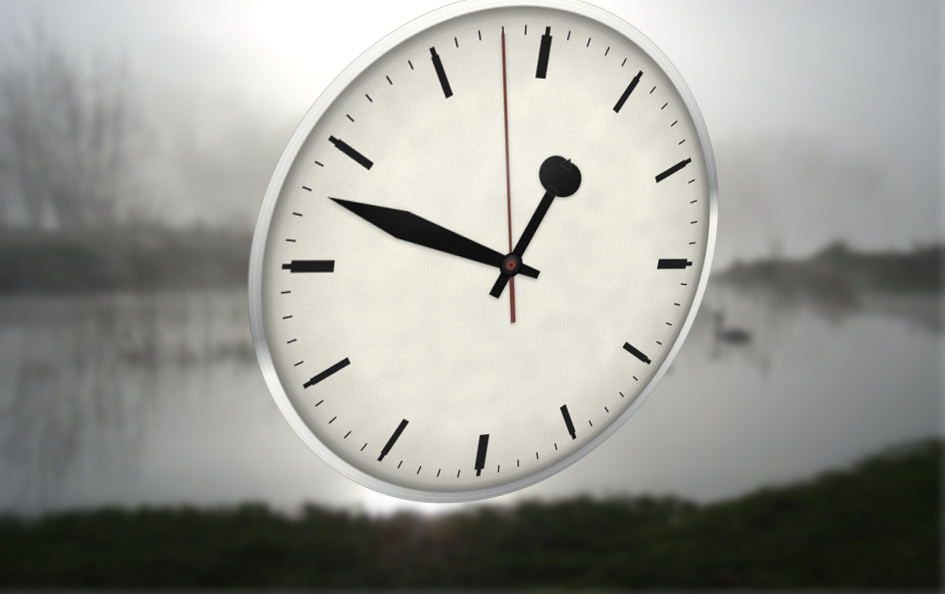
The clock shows **12:47:58**
